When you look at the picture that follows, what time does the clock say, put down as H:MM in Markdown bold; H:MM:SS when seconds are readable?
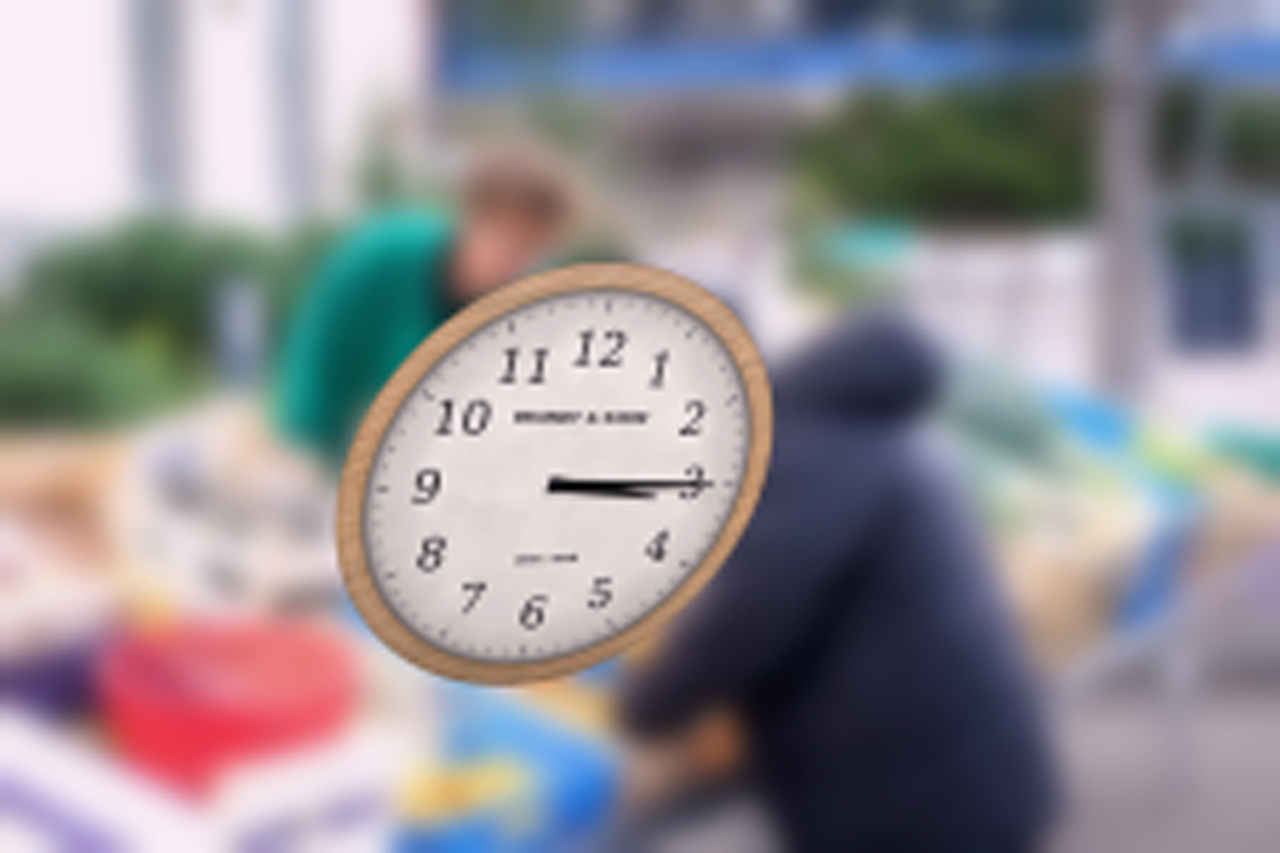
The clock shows **3:15**
